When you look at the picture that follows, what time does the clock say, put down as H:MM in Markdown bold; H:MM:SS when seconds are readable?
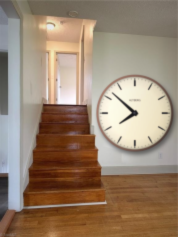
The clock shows **7:52**
